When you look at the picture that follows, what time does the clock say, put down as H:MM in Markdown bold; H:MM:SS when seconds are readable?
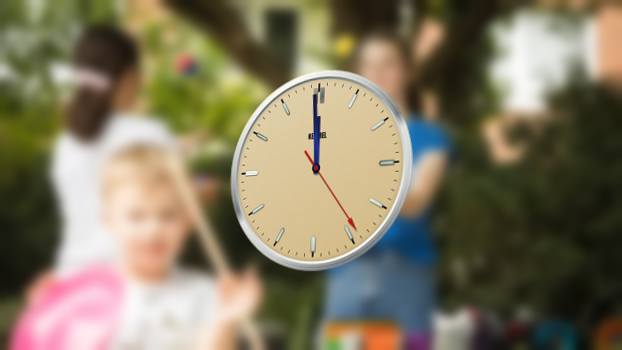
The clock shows **11:59:24**
